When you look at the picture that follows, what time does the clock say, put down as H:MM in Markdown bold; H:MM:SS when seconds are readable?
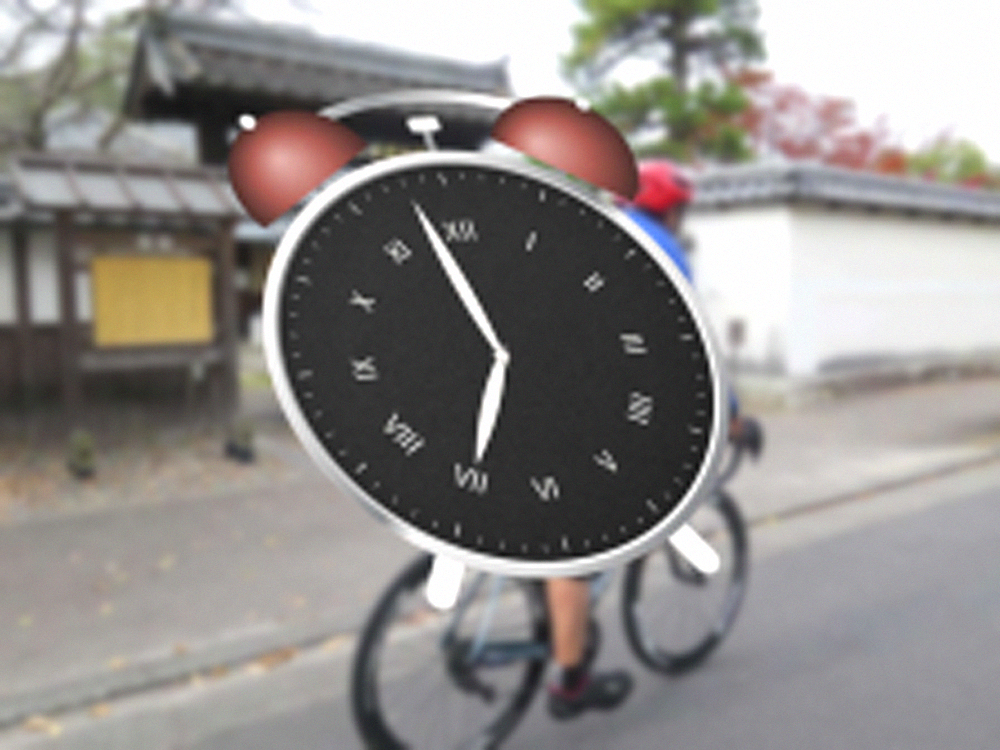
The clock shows **6:58**
